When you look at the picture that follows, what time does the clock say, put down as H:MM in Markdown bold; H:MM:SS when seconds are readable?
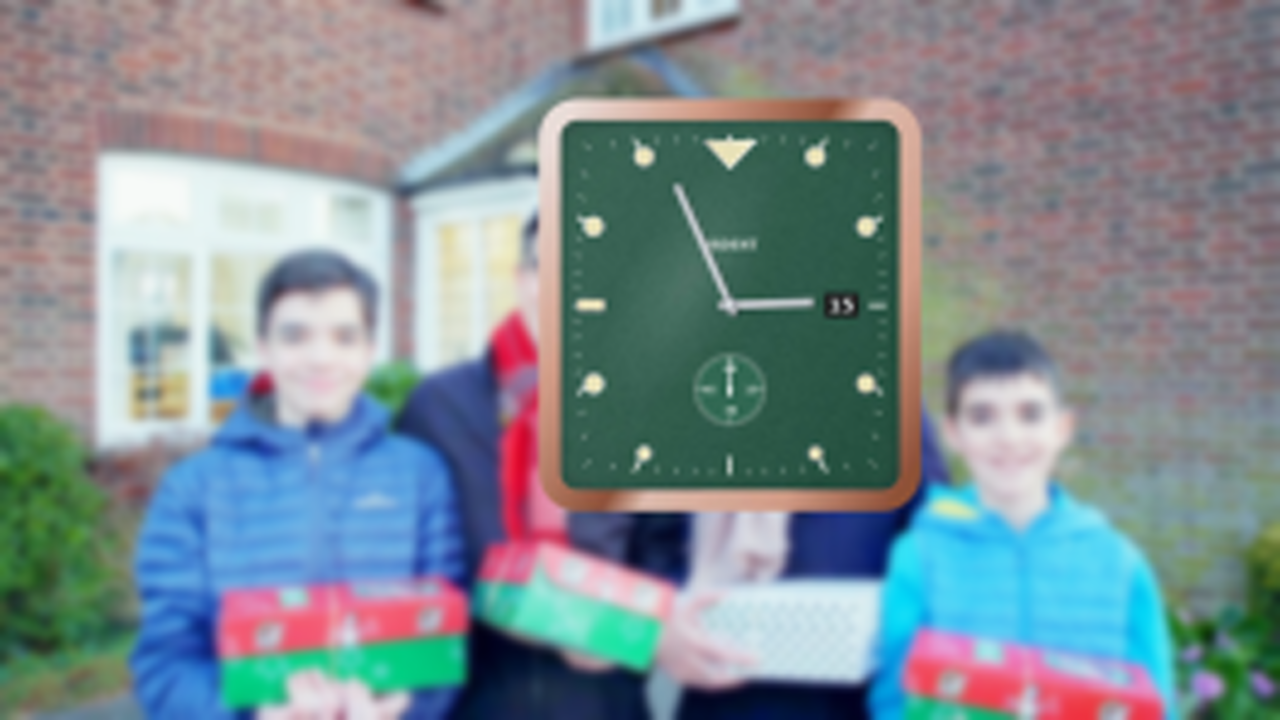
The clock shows **2:56**
